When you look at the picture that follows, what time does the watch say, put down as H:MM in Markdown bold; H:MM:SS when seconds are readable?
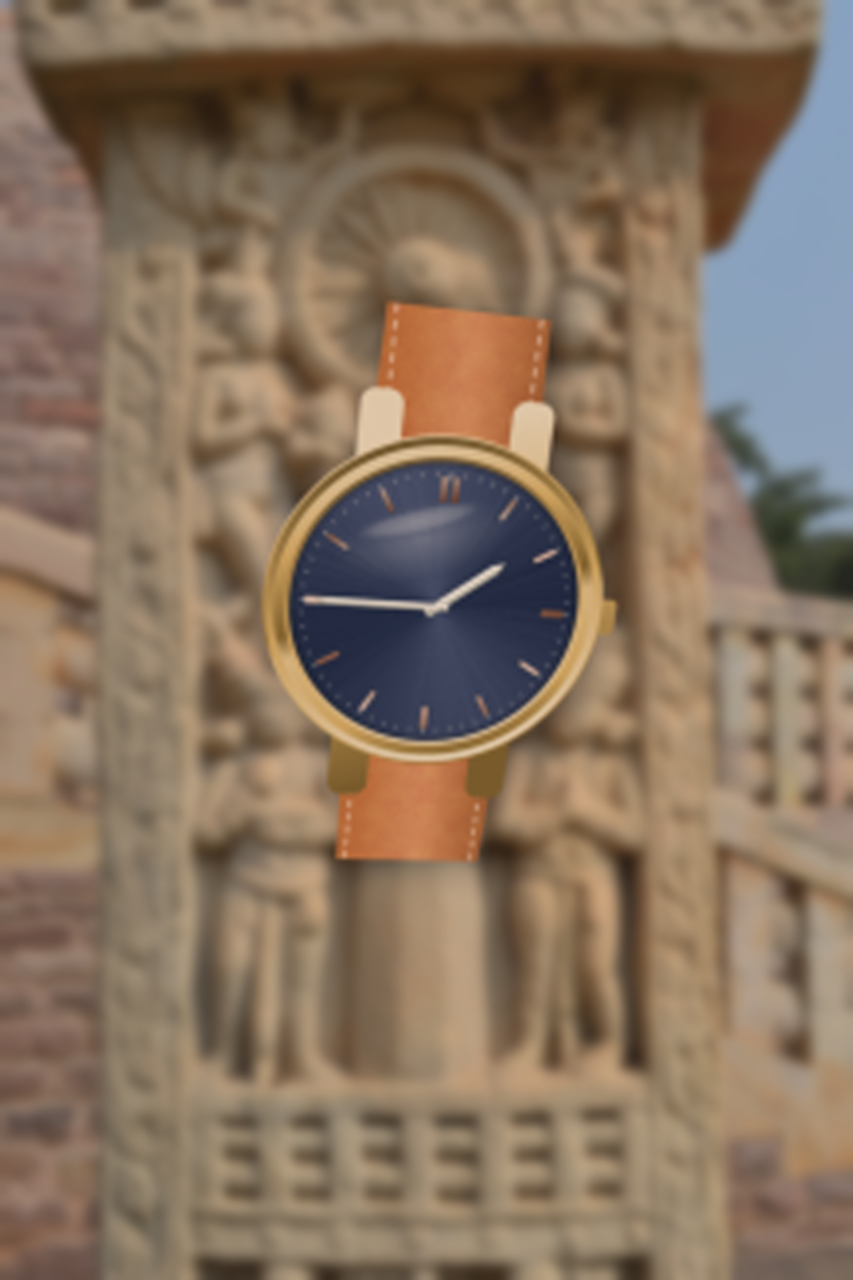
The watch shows **1:45**
